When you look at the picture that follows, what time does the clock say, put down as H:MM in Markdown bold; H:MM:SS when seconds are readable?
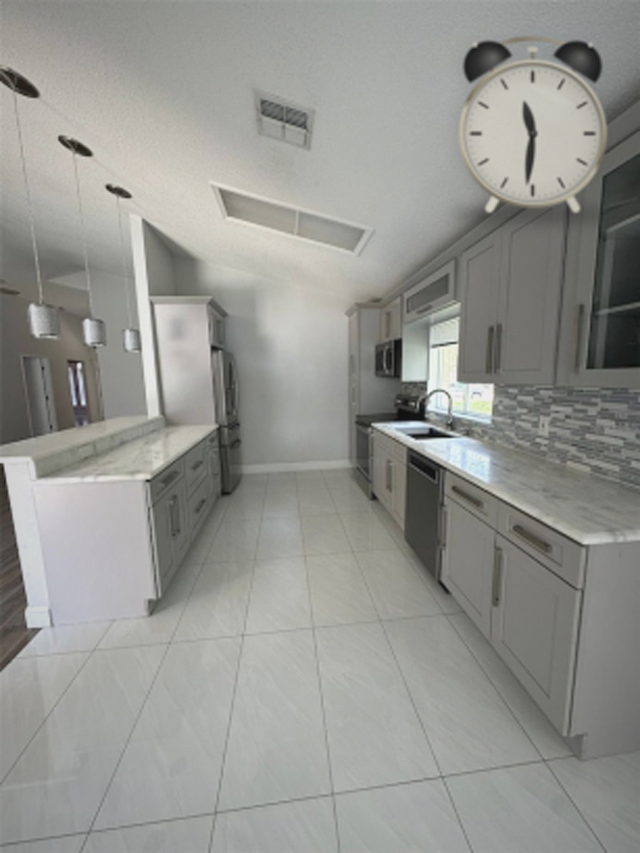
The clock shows **11:31**
